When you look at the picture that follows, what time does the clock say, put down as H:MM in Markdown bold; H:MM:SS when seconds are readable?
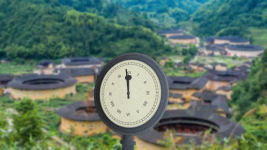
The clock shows **11:59**
